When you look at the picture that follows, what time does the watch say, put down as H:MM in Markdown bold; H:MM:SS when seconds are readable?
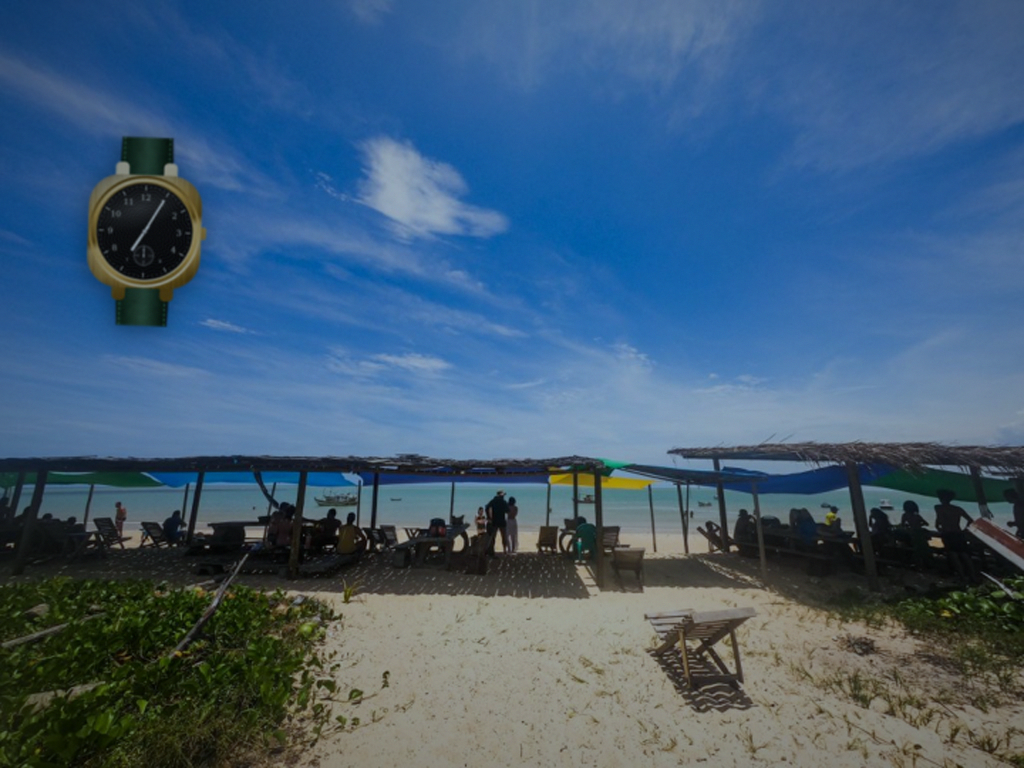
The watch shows **7:05**
